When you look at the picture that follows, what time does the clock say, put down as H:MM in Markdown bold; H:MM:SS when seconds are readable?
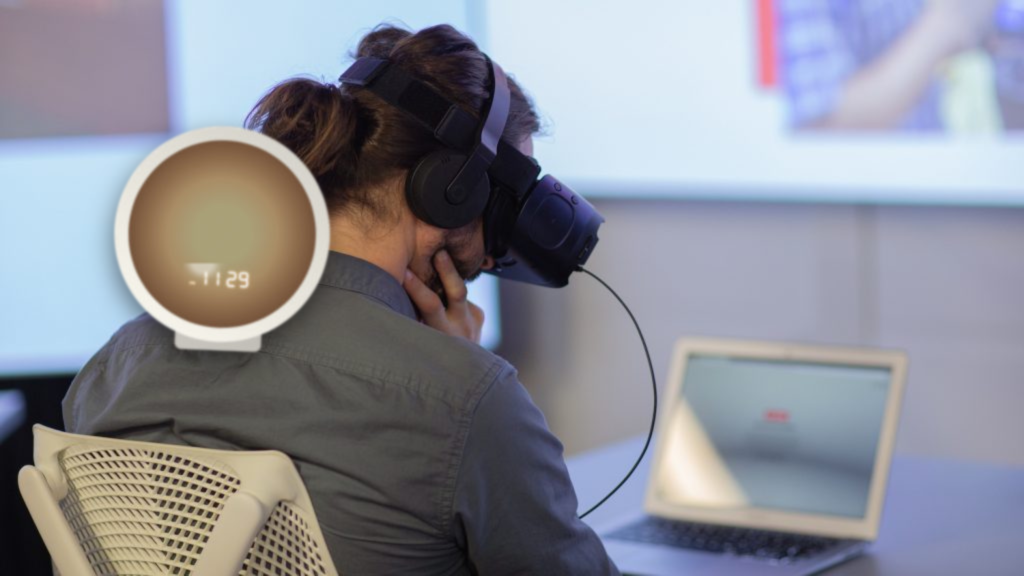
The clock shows **11:29**
